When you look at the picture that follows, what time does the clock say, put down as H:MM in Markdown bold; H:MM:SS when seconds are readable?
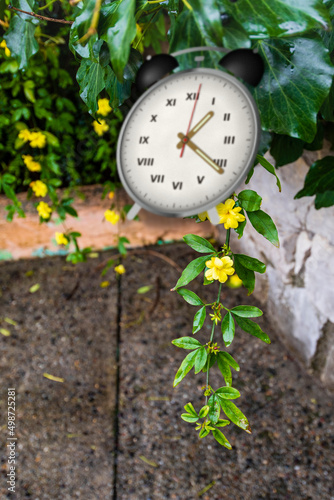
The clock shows **1:21:01**
